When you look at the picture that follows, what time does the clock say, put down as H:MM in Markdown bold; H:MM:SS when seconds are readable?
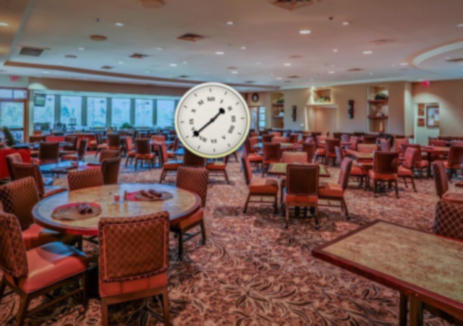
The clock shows **1:39**
